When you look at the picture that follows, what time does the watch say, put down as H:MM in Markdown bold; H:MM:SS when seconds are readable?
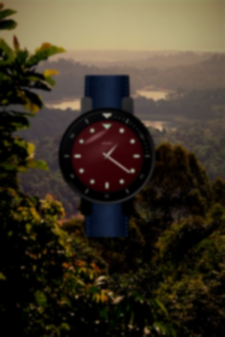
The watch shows **1:21**
